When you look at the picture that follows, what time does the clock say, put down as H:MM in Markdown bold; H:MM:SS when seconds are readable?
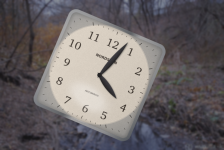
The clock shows **4:03**
